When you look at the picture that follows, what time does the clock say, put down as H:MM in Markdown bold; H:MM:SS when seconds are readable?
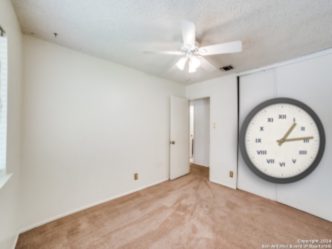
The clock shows **1:14**
